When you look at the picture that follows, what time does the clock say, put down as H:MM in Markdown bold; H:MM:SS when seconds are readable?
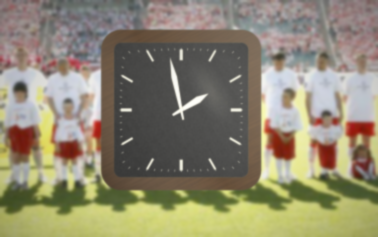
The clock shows **1:58**
